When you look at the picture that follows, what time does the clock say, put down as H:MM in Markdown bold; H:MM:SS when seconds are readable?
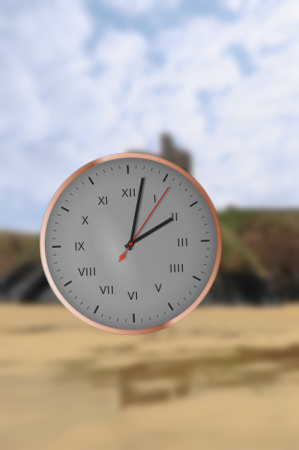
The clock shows **2:02:06**
